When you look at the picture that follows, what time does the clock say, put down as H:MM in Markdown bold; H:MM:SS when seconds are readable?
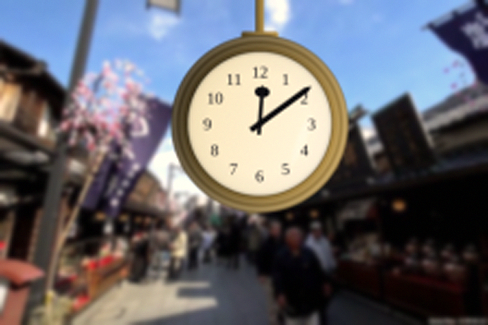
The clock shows **12:09**
